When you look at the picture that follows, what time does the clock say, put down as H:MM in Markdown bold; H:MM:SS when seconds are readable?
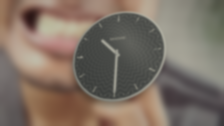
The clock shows **10:30**
